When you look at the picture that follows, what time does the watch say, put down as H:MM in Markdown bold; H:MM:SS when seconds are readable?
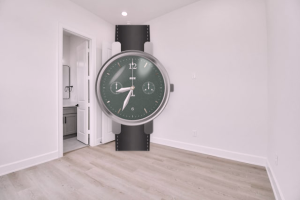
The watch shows **8:34**
